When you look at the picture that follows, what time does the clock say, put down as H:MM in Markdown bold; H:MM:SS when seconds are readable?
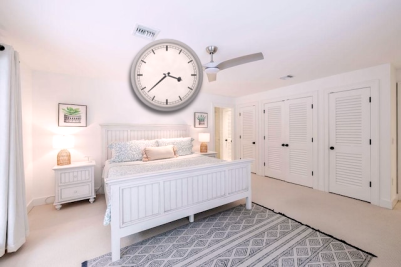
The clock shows **3:38**
